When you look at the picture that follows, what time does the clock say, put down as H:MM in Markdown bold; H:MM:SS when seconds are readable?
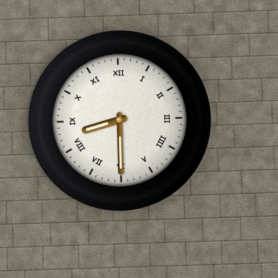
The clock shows **8:30**
